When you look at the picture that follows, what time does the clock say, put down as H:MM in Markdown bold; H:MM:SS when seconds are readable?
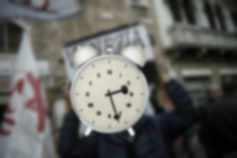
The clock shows **2:27**
